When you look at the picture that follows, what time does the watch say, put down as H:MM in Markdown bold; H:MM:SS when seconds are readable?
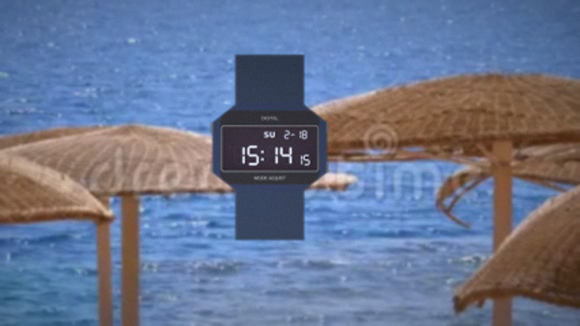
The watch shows **15:14:15**
